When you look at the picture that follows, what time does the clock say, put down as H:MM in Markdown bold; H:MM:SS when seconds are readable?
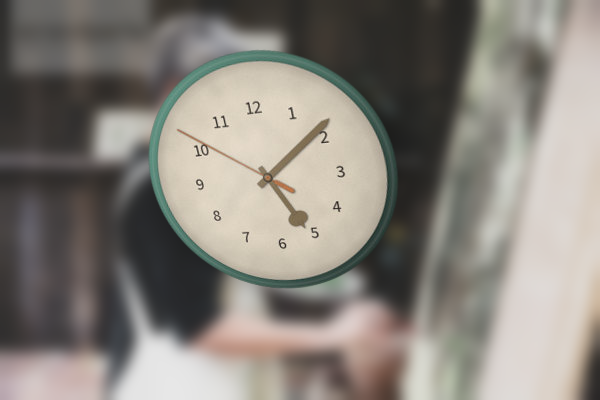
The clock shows **5:08:51**
